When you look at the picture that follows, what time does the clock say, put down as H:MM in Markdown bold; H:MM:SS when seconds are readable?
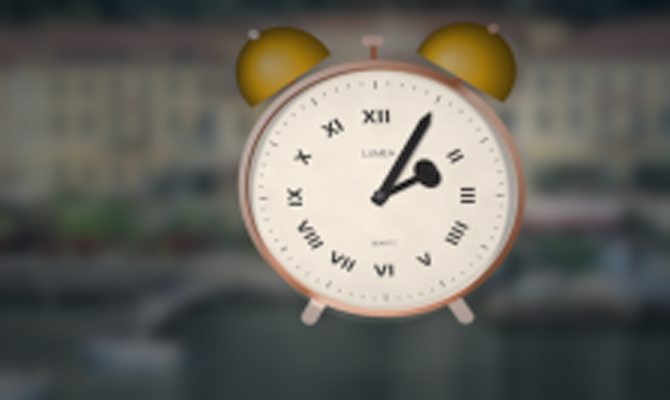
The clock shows **2:05**
